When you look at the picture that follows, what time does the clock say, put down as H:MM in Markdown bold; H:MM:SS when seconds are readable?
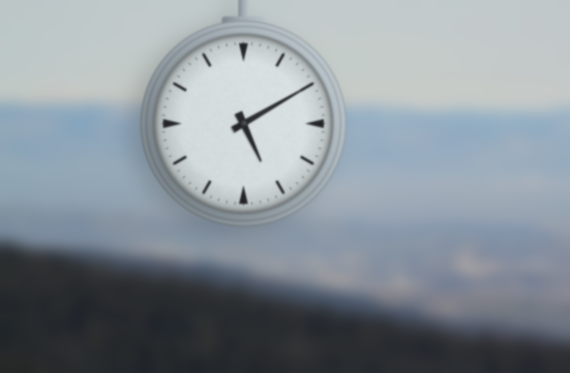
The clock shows **5:10**
